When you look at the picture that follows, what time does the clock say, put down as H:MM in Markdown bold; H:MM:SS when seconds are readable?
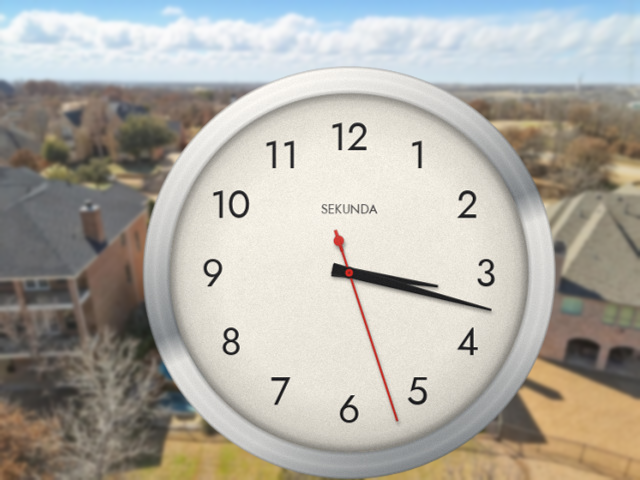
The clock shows **3:17:27**
